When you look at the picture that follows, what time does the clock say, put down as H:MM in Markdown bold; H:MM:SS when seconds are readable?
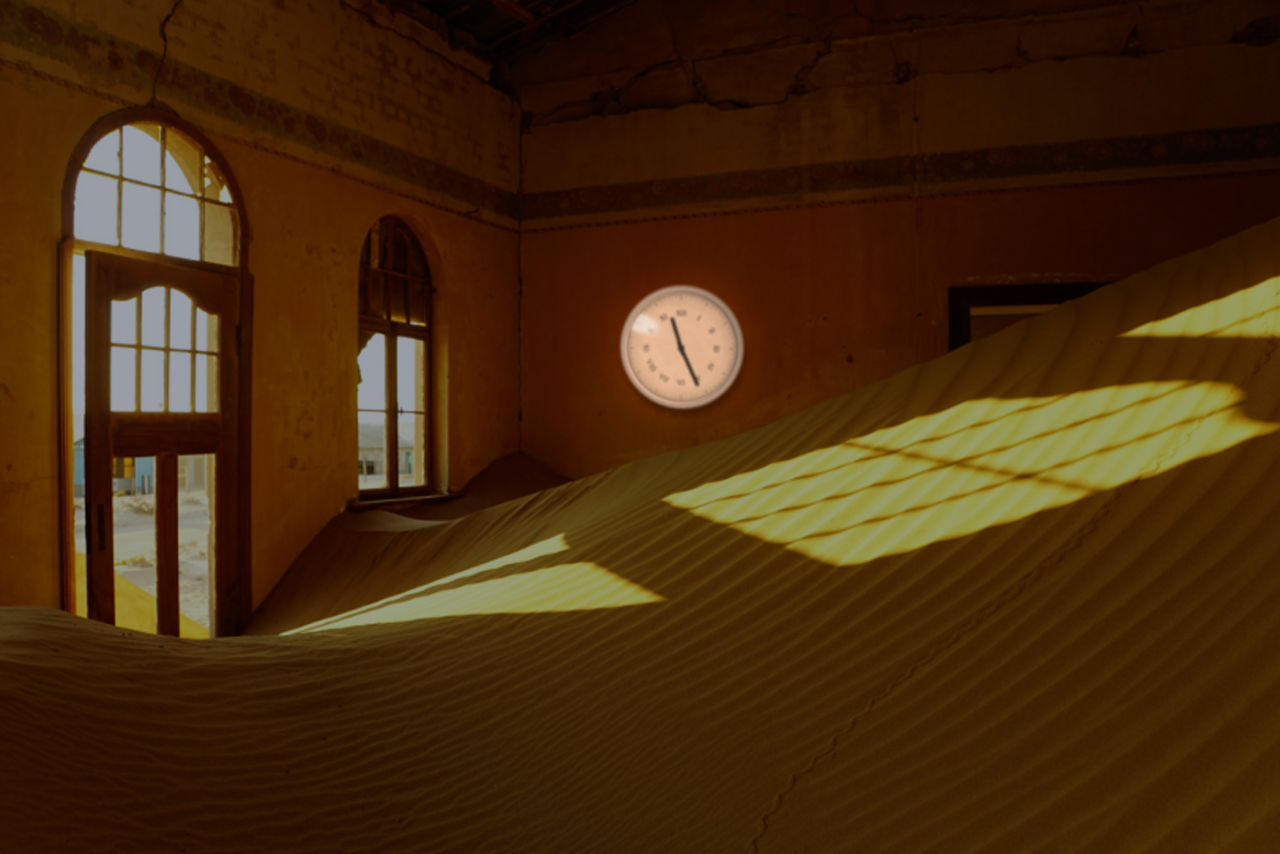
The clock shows **11:26**
